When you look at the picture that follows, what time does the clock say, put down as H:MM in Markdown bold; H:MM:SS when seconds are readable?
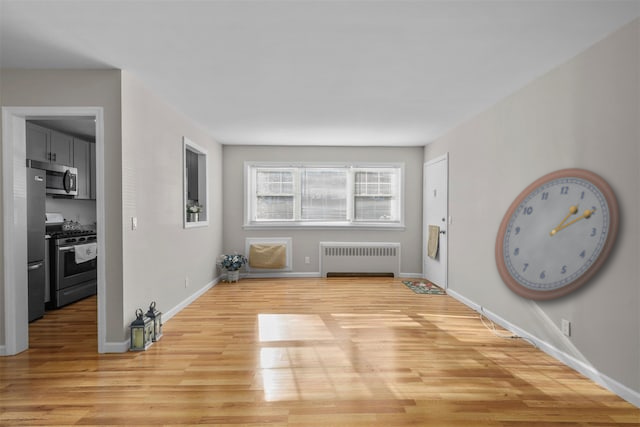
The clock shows **1:10**
